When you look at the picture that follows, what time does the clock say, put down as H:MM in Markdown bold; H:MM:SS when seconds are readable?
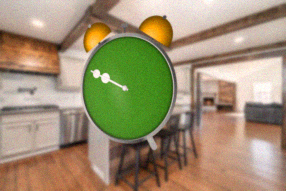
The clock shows **9:49**
